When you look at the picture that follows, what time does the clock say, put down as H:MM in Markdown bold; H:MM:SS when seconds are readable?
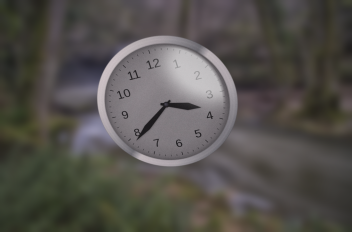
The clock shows **3:39**
